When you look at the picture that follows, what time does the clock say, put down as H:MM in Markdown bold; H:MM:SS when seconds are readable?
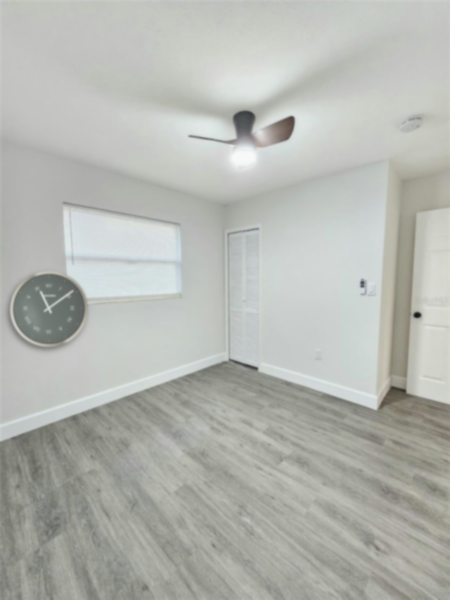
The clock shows **11:09**
